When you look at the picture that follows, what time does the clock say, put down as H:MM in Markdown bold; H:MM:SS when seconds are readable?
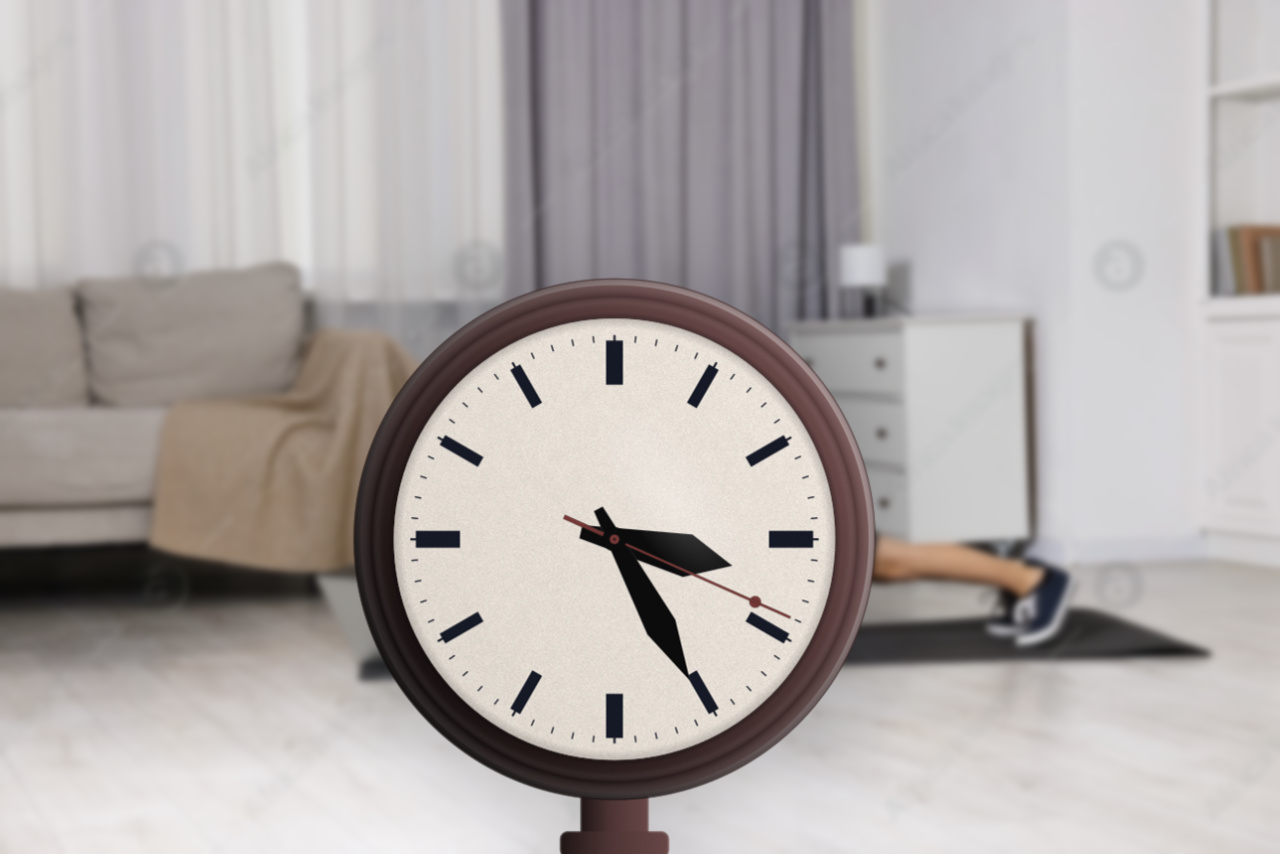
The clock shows **3:25:19**
